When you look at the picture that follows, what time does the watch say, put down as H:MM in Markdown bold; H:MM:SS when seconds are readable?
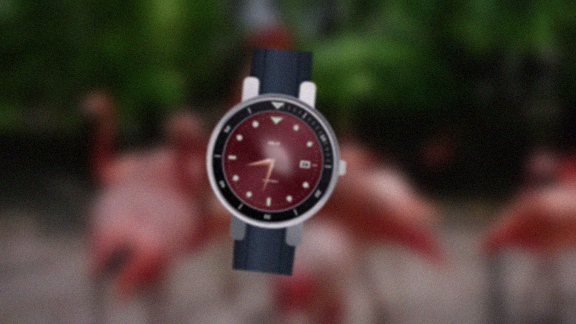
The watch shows **8:32**
